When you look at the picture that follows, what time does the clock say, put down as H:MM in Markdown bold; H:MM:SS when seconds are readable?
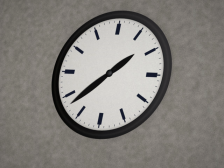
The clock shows **1:38**
